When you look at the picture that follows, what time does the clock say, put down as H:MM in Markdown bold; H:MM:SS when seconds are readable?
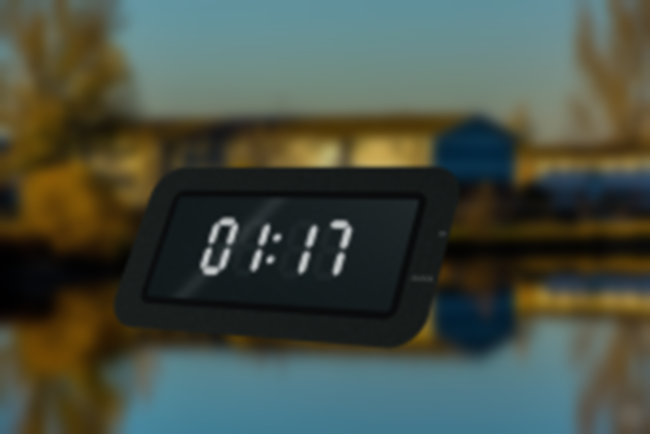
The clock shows **1:17**
